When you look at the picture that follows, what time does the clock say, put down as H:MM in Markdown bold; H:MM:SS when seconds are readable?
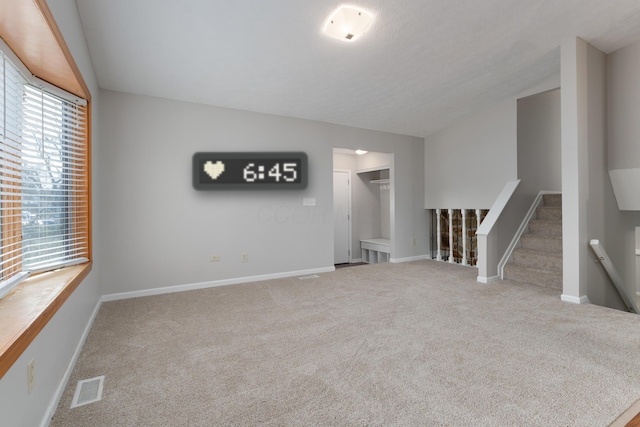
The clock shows **6:45**
